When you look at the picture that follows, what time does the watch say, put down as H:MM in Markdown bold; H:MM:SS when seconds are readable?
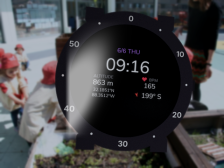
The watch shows **9:16**
